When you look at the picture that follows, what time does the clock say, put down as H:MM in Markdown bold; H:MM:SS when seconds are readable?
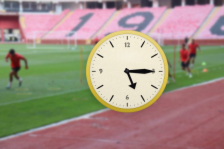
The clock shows **5:15**
